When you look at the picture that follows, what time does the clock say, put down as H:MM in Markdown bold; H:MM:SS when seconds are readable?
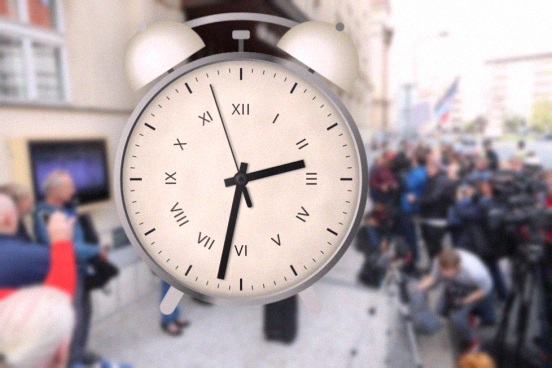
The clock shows **2:31:57**
